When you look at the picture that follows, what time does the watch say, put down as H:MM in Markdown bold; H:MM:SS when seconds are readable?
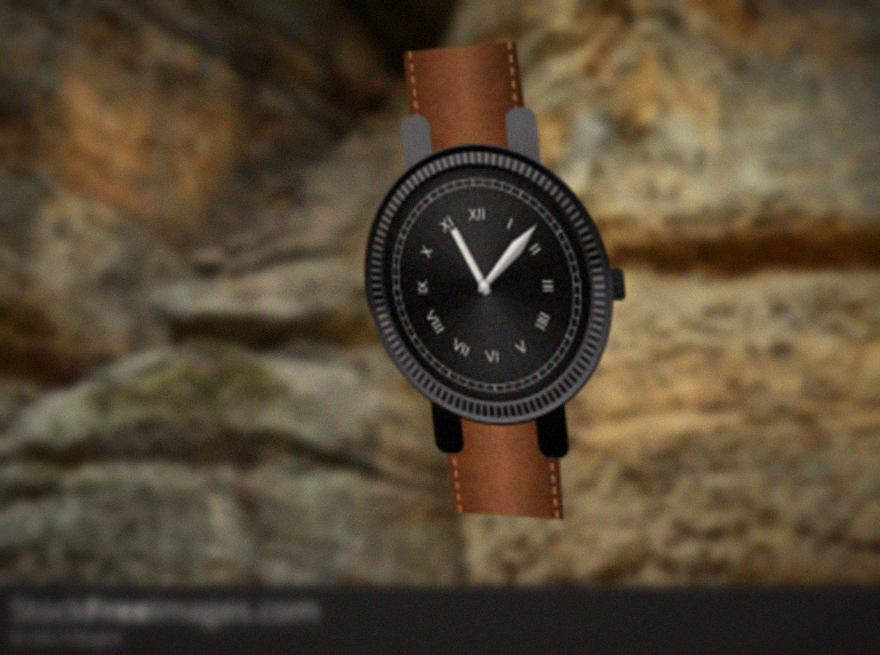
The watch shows **11:08**
